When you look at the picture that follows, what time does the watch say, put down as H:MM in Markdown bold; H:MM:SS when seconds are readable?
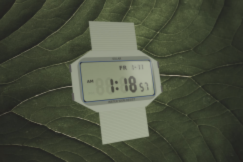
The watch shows **1:18:57**
